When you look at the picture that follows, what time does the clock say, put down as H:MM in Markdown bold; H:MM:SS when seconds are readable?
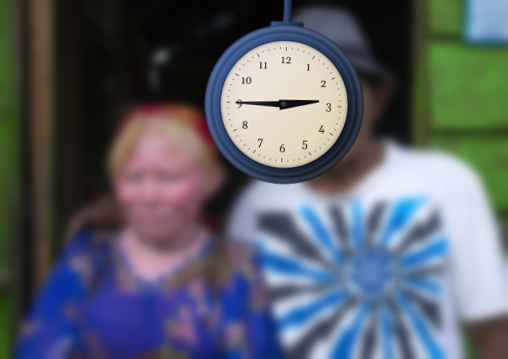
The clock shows **2:45**
